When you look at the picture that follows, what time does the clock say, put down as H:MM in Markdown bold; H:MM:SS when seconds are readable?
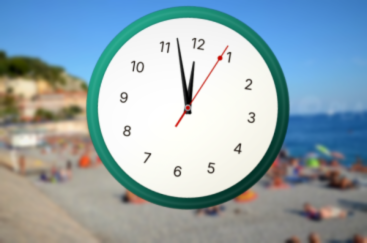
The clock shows **11:57:04**
